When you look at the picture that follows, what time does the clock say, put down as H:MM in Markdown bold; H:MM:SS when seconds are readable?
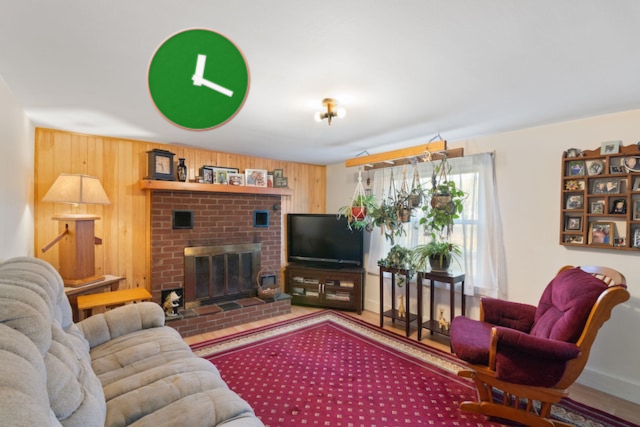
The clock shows **12:19**
